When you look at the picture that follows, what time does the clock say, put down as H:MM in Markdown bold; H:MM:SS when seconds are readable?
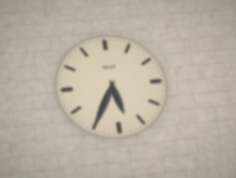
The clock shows **5:35**
